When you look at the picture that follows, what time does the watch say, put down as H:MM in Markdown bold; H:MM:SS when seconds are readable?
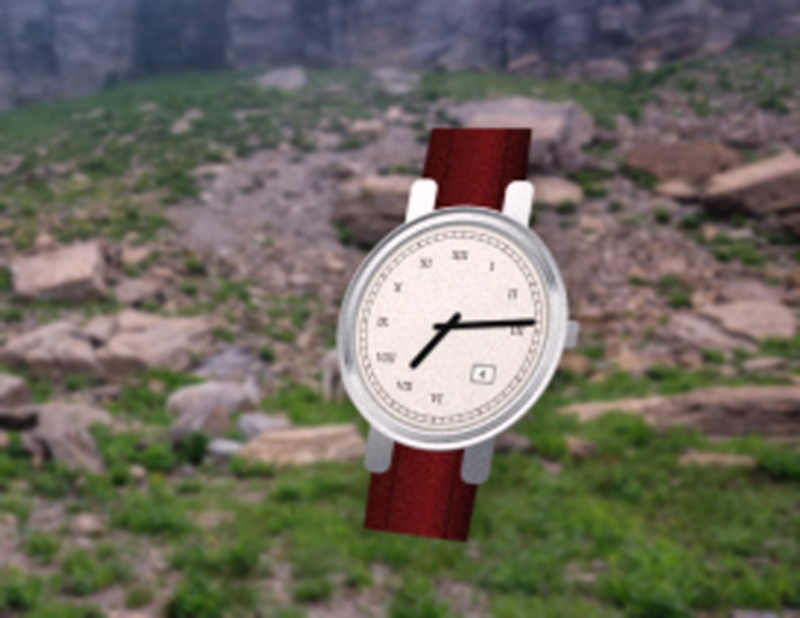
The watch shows **7:14**
